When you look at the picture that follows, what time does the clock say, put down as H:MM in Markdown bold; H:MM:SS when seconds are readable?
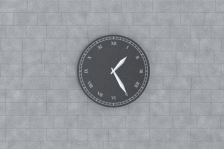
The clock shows **1:25**
